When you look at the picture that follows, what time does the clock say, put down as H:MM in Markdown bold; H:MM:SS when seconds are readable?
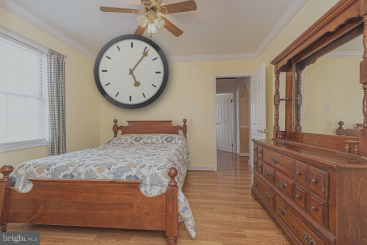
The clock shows **5:06**
